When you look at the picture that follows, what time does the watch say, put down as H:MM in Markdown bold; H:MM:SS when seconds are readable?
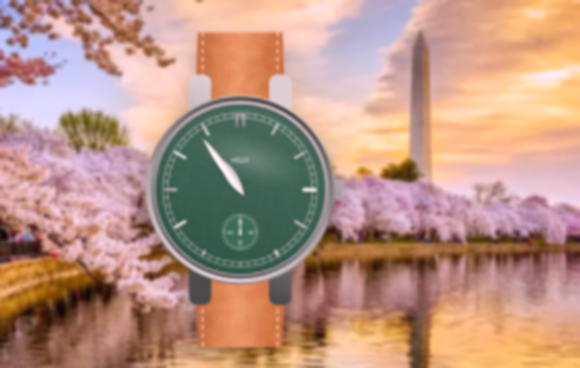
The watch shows **10:54**
